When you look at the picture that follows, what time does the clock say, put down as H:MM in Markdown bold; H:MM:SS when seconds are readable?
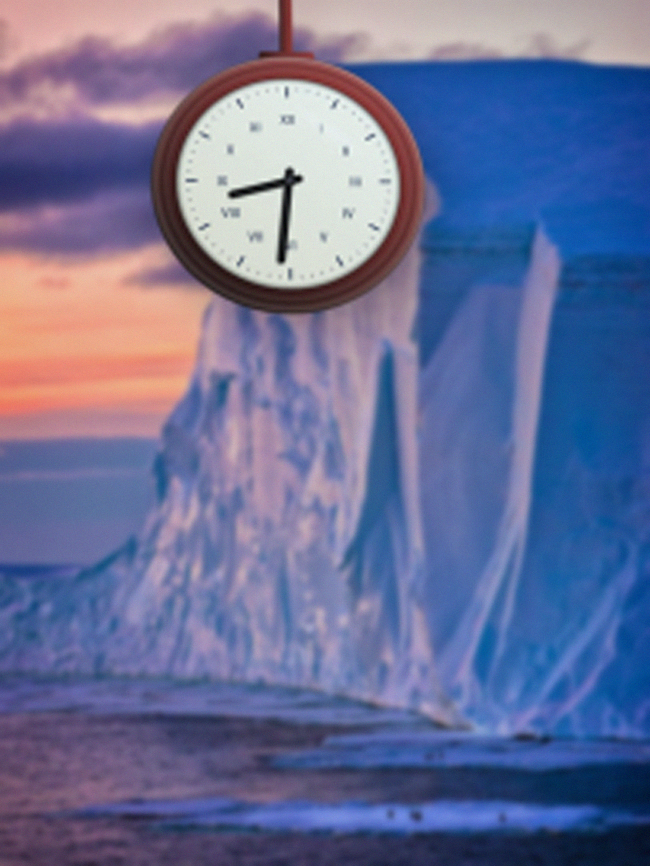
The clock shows **8:31**
